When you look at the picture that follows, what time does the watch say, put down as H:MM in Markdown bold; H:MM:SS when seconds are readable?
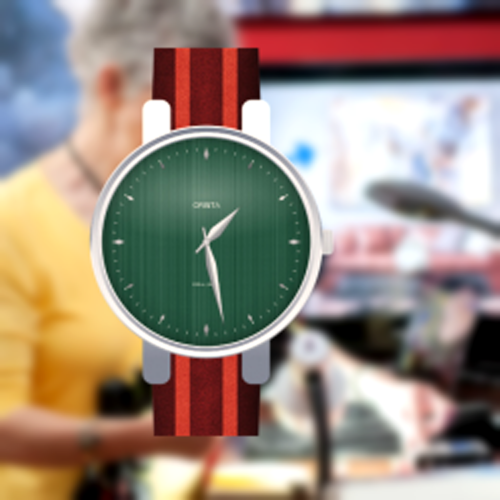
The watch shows **1:28**
